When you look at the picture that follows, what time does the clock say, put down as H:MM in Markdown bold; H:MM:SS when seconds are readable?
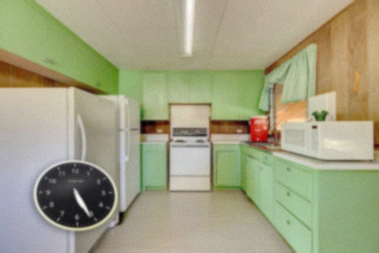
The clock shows **5:26**
